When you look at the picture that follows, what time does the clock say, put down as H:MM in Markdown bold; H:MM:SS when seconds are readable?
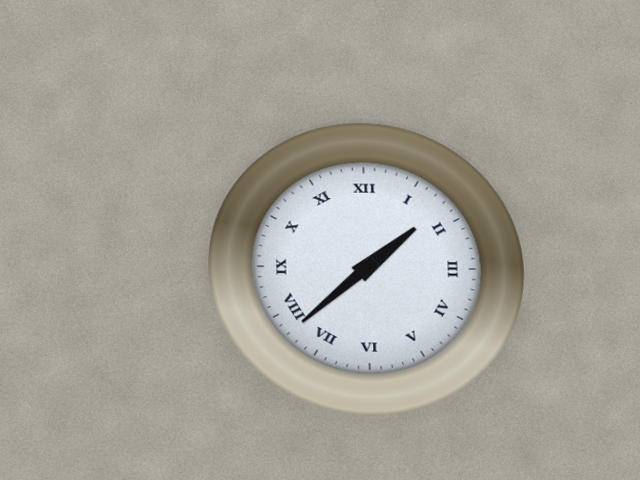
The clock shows **1:38**
